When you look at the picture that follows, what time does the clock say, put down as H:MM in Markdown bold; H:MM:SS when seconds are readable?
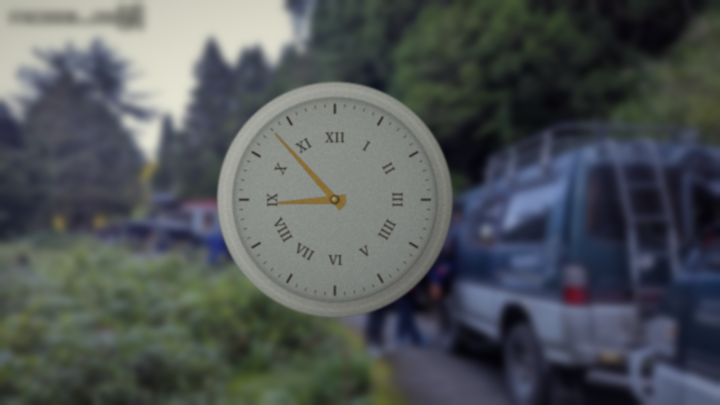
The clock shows **8:53**
